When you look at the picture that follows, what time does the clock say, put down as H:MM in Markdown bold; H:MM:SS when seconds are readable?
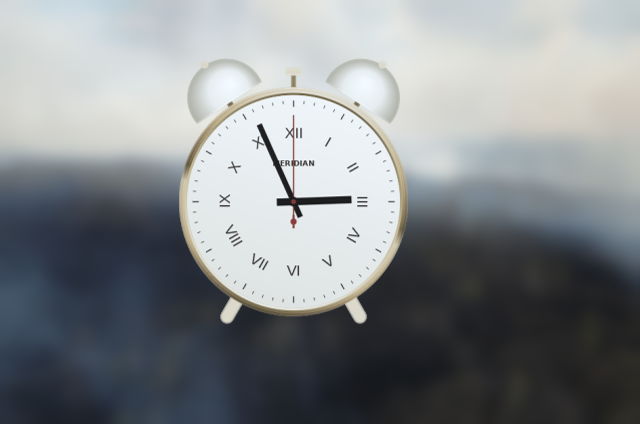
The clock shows **2:56:00**
